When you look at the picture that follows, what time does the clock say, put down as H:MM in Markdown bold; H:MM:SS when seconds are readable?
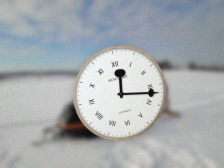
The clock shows **12:17**
